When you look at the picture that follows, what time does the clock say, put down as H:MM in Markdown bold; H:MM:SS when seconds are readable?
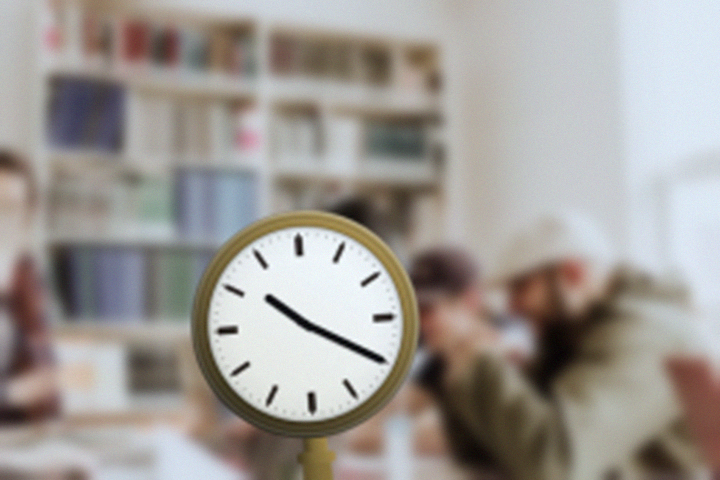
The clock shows **10:20**
